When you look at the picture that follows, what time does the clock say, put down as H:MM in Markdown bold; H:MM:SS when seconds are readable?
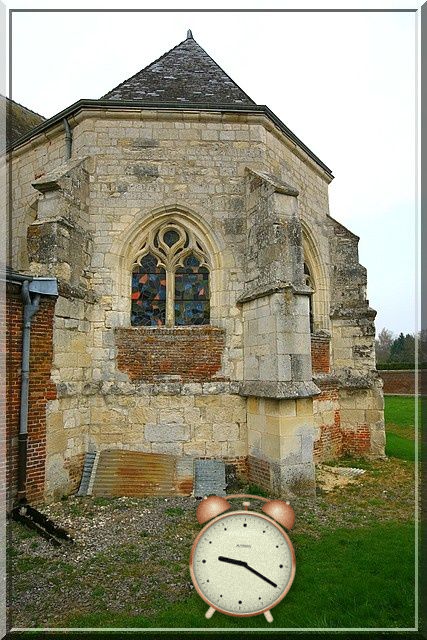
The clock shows **9:20**
